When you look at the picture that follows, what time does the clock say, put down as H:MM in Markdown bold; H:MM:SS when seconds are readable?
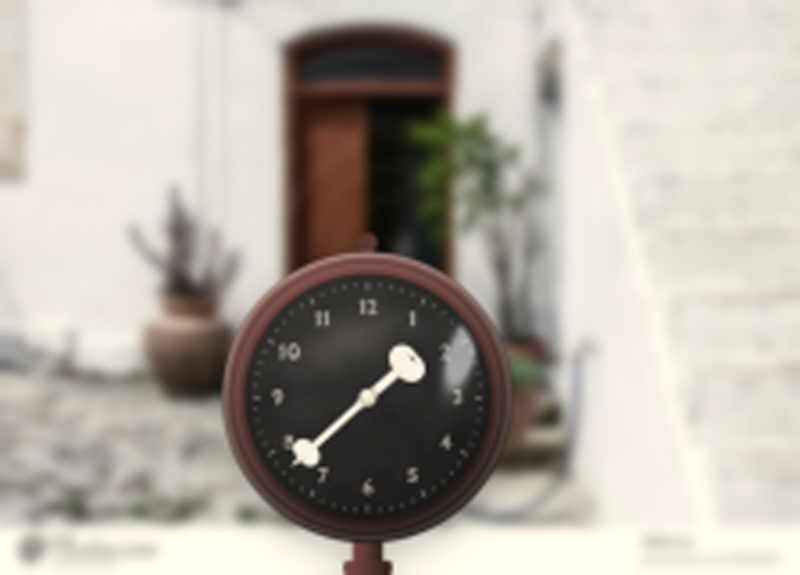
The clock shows **1:38**
